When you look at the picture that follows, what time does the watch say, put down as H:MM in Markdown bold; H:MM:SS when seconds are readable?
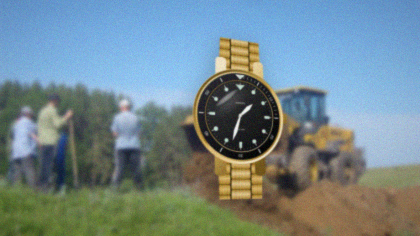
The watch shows **1:33**
